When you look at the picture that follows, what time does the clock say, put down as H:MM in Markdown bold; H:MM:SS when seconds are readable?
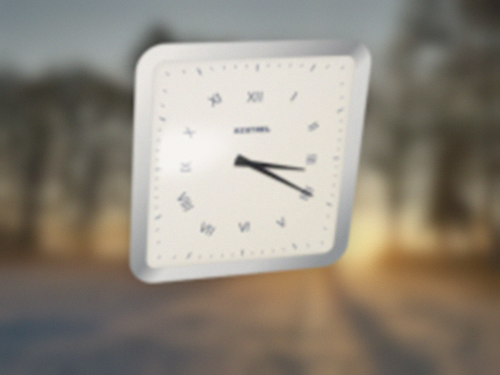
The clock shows **3:20**
